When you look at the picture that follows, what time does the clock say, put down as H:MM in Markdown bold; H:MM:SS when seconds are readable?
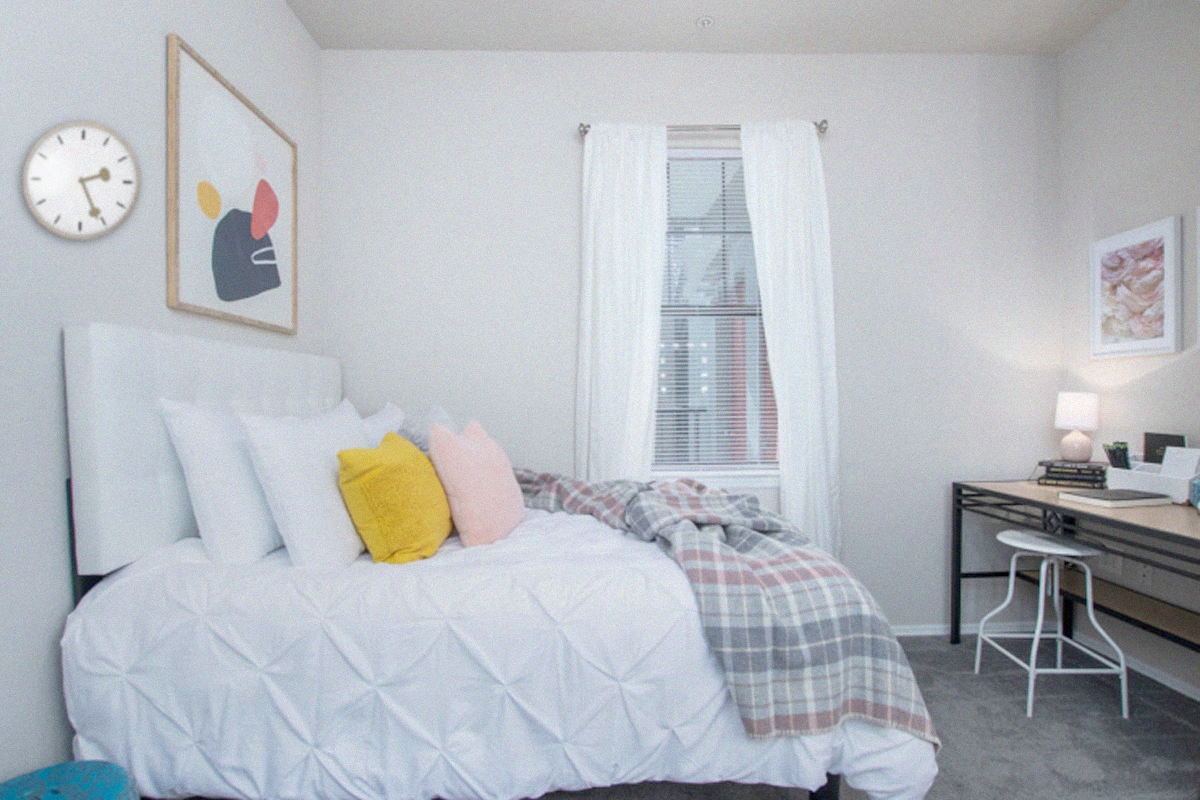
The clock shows **2:26**
